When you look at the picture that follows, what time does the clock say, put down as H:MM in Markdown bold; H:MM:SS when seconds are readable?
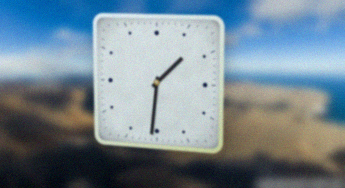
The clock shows **1:31**
